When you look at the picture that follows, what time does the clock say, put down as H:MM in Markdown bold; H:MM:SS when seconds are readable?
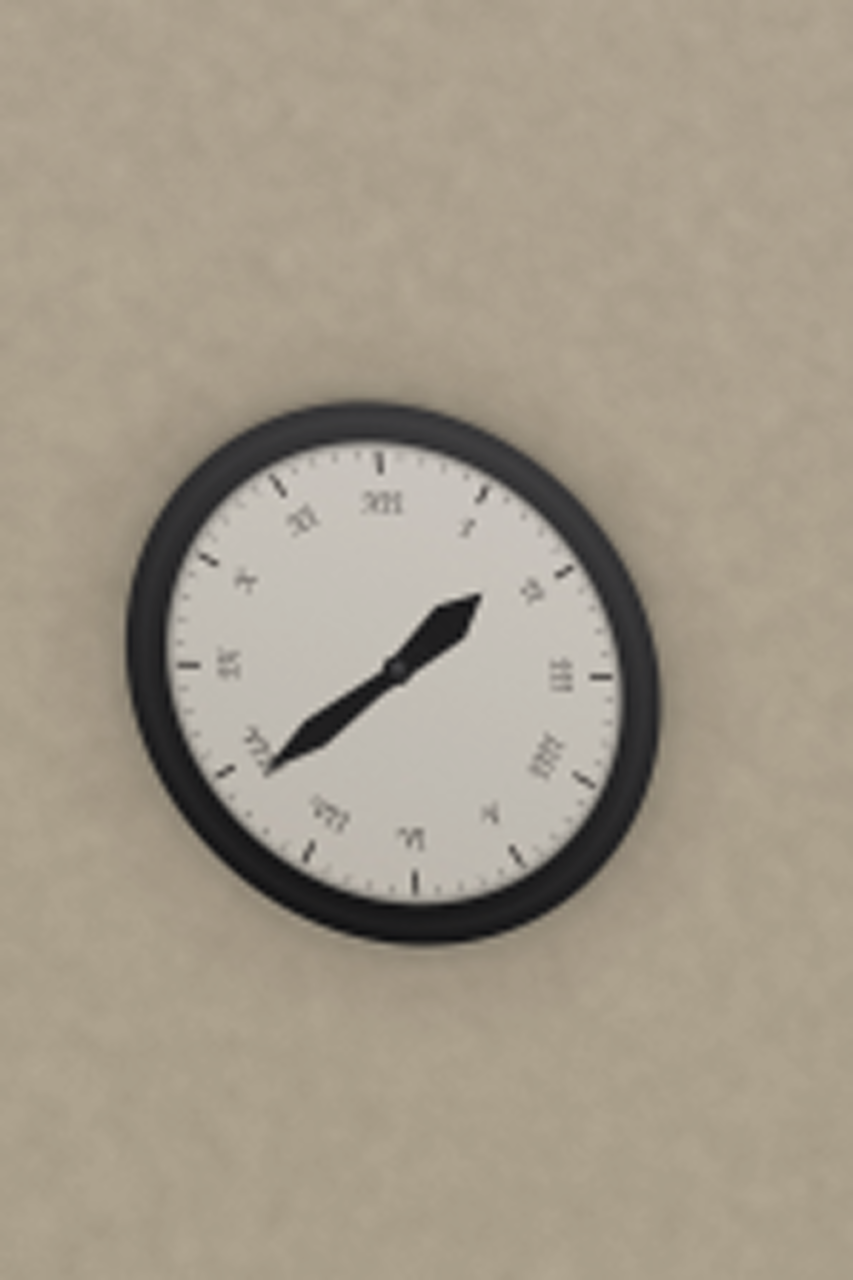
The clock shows **1:39**
